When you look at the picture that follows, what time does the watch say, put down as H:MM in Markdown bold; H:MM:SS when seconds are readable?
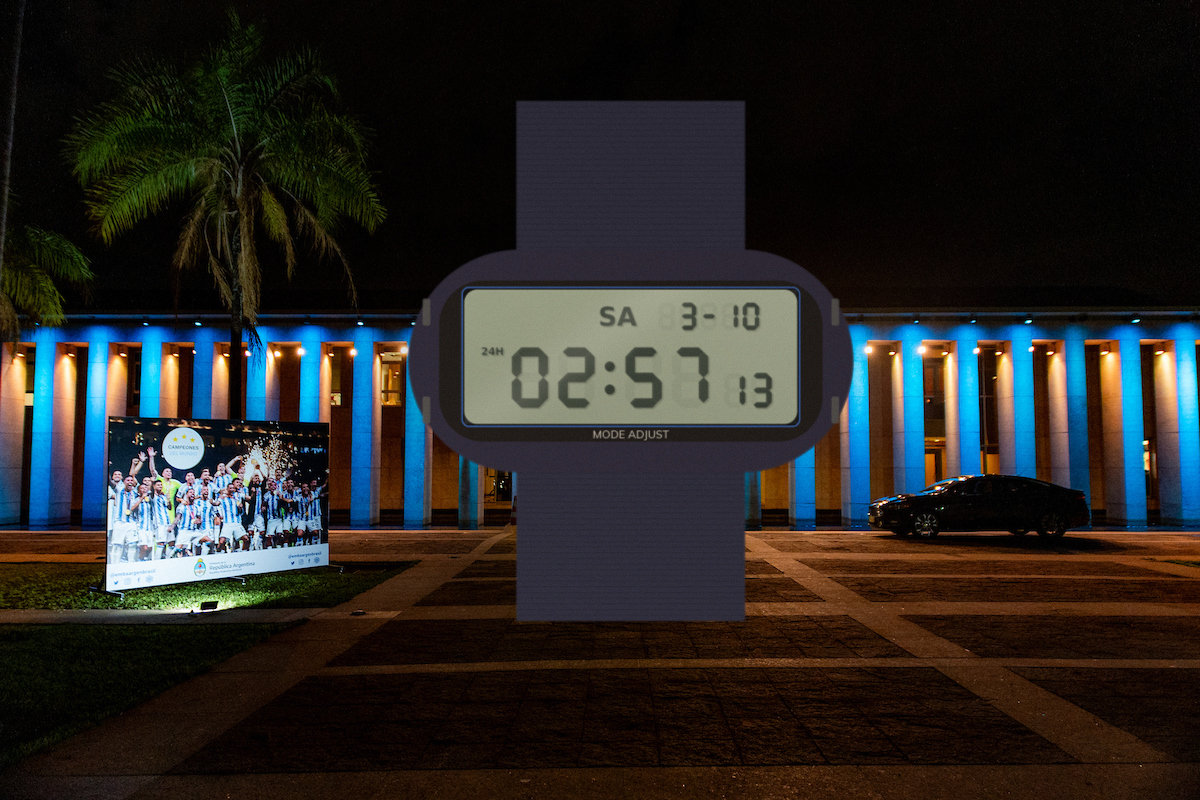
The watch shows **2:57:13**
